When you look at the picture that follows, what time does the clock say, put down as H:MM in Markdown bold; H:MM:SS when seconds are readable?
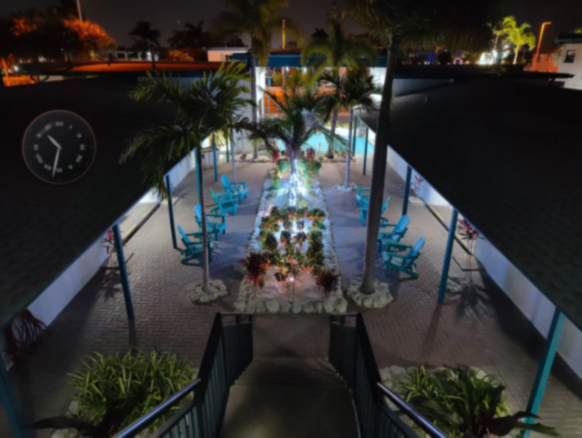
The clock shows **10:32**
